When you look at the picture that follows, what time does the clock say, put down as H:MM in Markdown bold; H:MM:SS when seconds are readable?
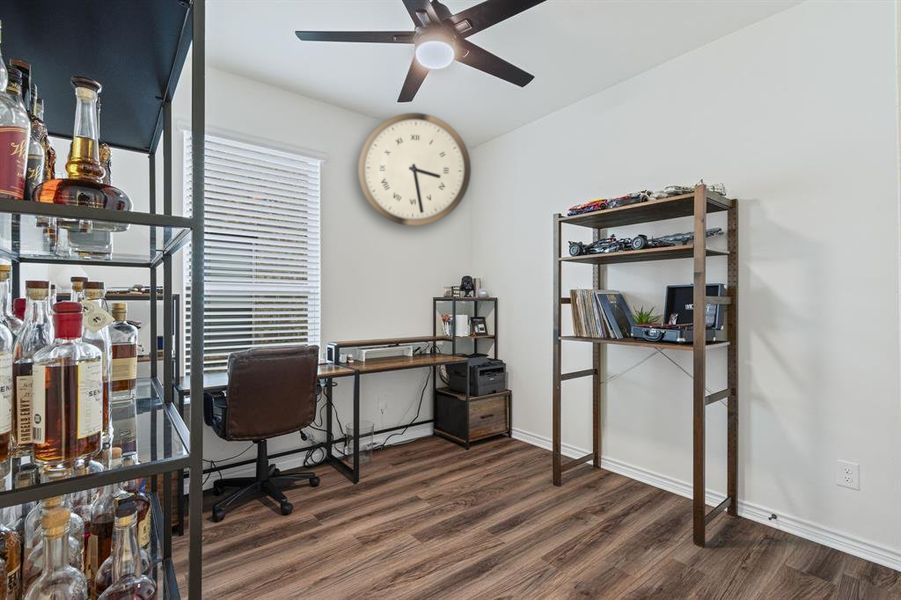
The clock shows **3:28**
